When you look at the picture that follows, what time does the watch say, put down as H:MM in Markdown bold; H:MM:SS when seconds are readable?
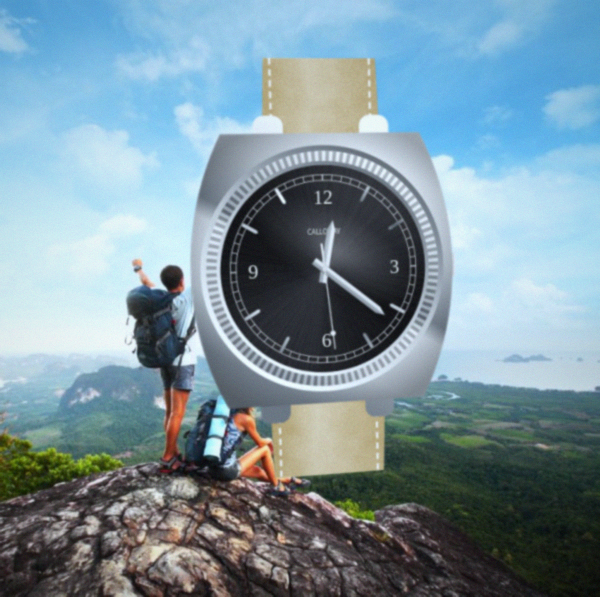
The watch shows **12:21:29**
